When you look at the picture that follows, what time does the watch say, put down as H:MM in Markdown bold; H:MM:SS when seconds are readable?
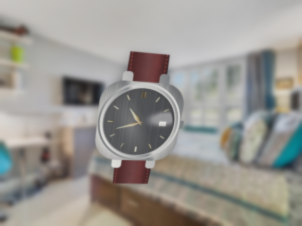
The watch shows **10:42**
